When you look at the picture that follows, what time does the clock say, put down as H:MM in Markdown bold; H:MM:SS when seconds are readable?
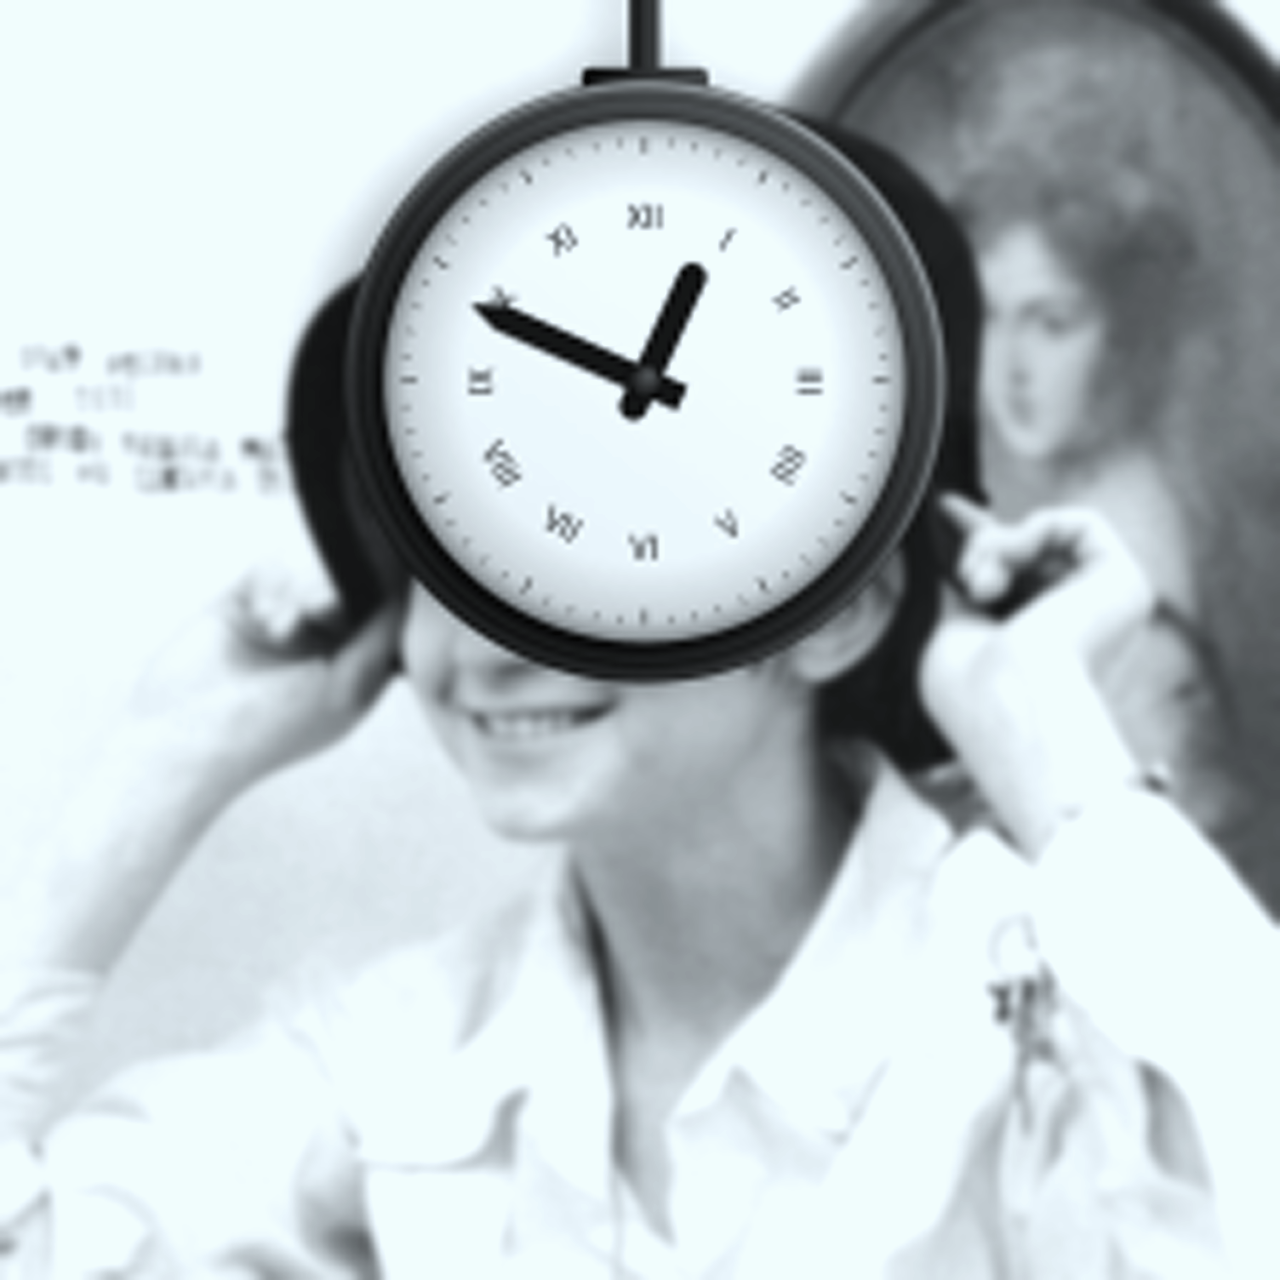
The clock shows **12:49**
